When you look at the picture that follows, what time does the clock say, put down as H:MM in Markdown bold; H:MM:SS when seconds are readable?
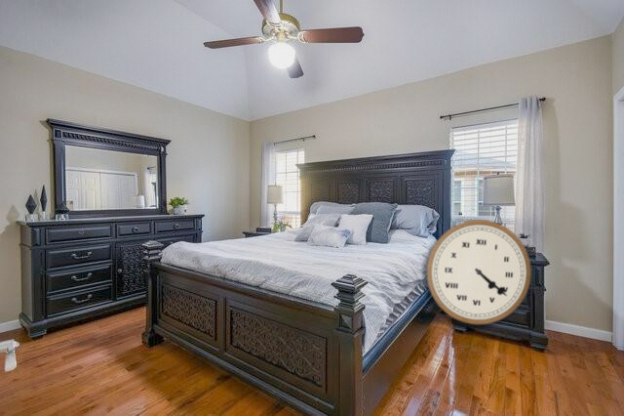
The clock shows **4:21**
